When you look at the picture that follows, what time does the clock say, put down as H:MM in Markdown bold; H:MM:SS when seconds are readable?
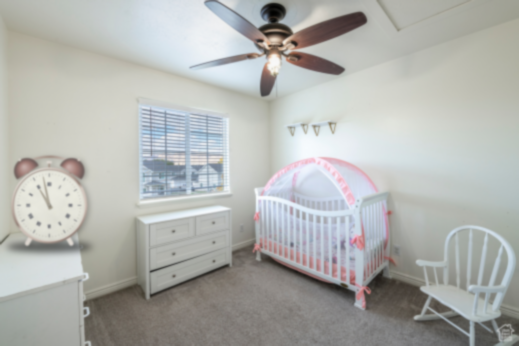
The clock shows **10:58**
